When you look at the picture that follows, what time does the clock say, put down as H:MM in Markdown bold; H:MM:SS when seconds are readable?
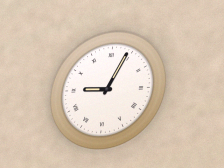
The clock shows **9:04**
